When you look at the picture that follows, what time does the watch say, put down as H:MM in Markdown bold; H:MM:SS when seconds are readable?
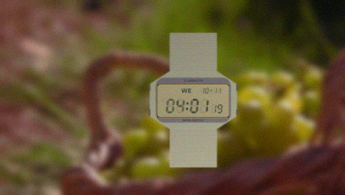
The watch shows **4:01:19**
